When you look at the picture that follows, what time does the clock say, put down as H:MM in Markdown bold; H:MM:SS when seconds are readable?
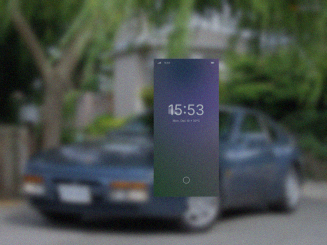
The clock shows **15:53**
